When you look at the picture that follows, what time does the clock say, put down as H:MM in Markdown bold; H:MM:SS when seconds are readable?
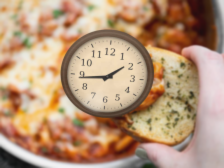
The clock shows **1:44**
